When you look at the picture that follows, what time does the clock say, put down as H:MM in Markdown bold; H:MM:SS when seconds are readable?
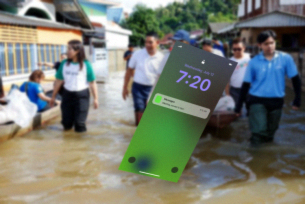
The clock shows **7:20**
